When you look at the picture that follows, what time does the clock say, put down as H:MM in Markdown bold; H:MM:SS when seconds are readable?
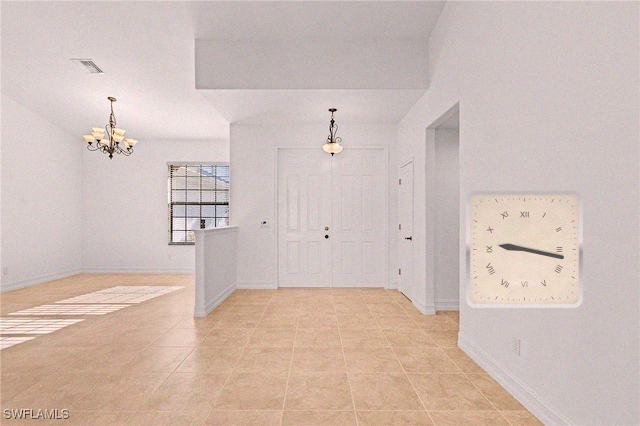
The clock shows **9:17**
